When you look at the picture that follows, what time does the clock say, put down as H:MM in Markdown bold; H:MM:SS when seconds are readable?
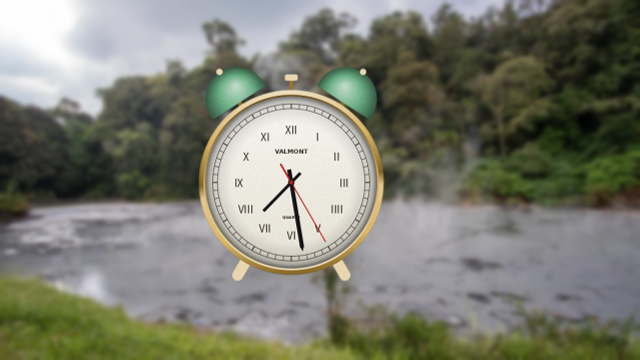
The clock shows **7:28:25**
